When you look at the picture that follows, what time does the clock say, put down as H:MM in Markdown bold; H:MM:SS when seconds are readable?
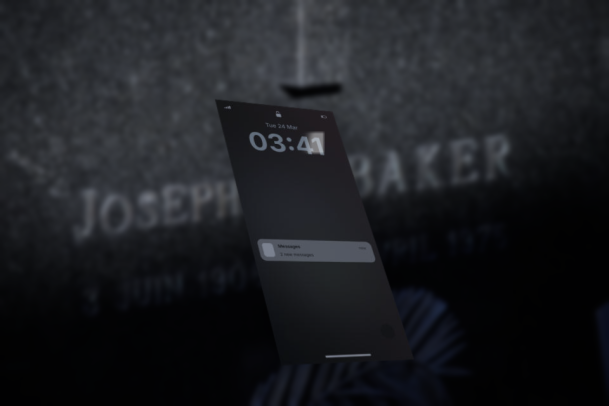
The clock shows **3:41**
